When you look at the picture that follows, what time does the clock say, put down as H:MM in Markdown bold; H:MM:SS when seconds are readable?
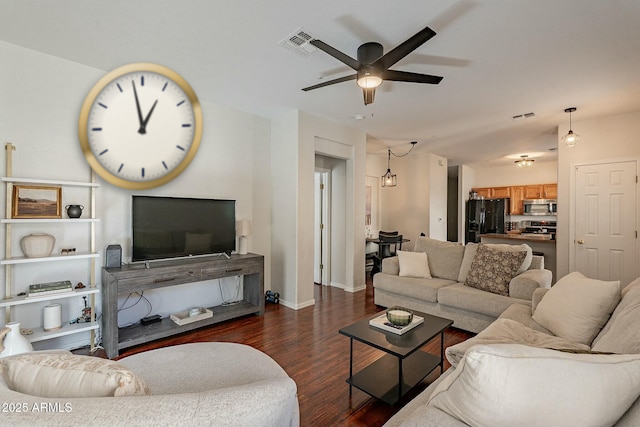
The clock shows **12:58**
